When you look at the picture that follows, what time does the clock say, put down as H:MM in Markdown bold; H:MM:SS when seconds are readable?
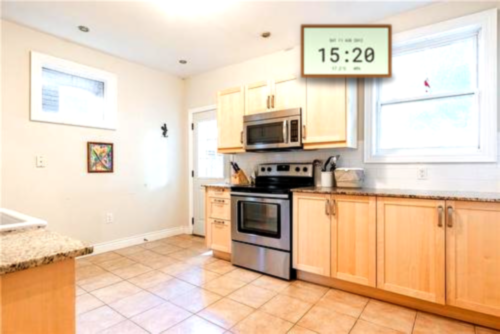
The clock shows **15:20**
